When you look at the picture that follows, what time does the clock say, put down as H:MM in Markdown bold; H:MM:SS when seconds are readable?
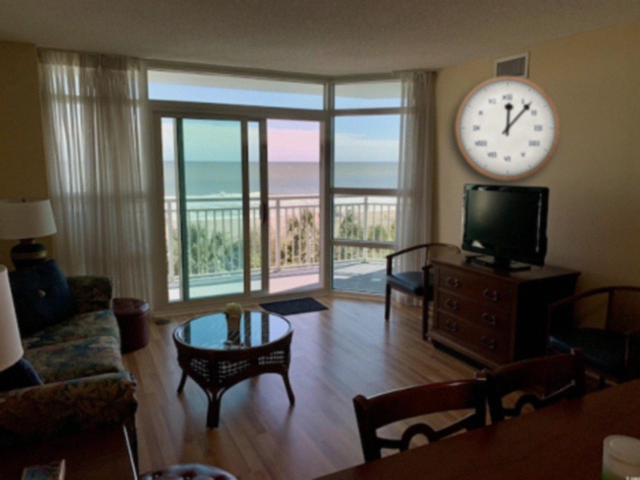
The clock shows **12:07**
